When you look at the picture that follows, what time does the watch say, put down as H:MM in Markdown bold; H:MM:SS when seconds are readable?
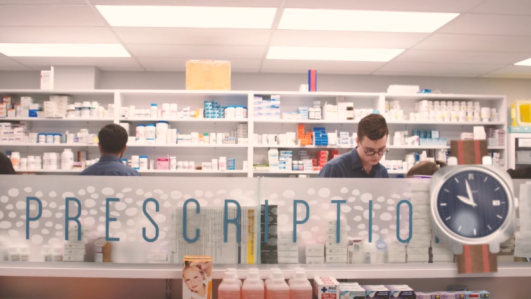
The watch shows **9:58**
